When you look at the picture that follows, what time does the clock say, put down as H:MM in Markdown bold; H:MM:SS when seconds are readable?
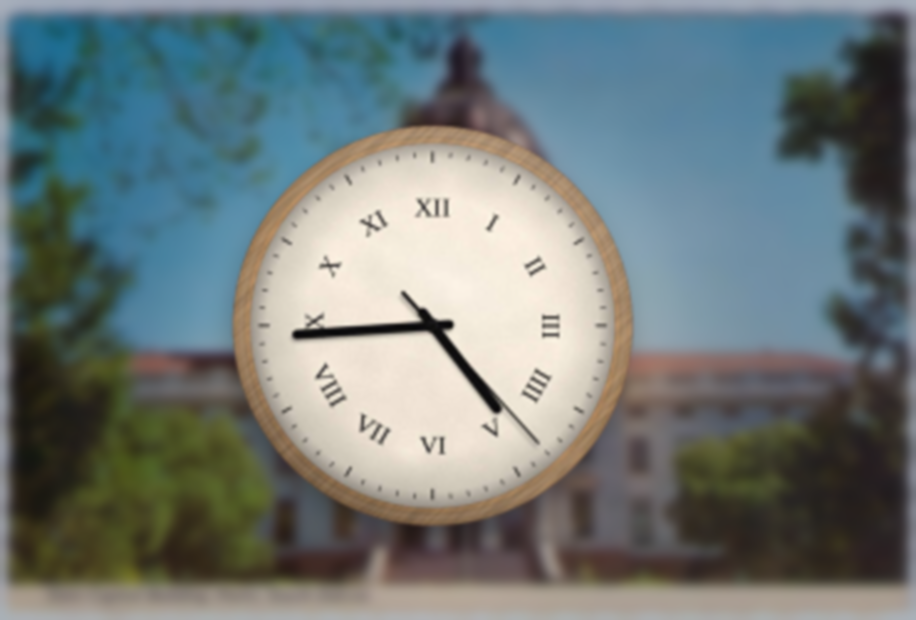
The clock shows **4:44:23**
